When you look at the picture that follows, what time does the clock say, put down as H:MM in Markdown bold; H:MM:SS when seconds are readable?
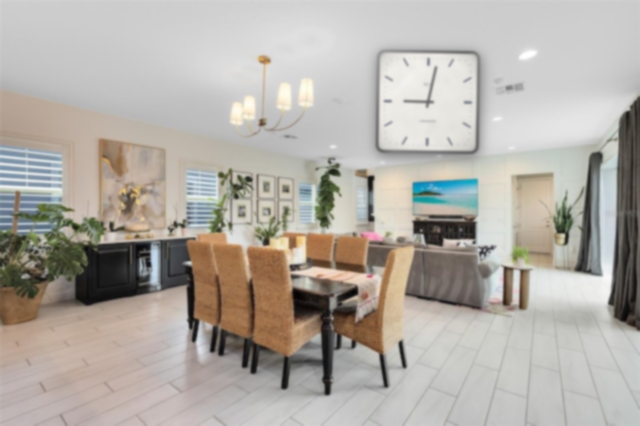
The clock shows **9:02**
